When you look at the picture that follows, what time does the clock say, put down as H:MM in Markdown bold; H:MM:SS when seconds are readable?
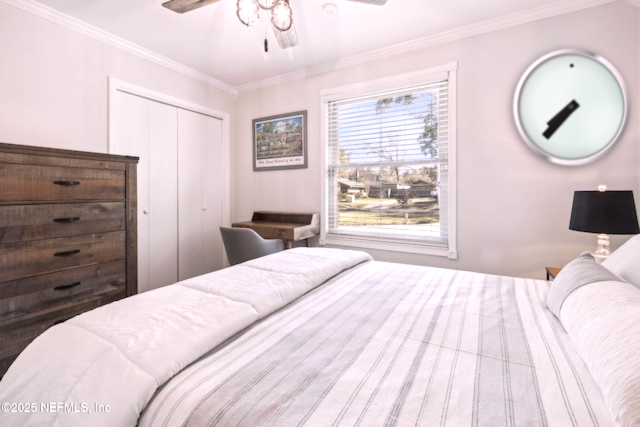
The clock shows **7:37**
